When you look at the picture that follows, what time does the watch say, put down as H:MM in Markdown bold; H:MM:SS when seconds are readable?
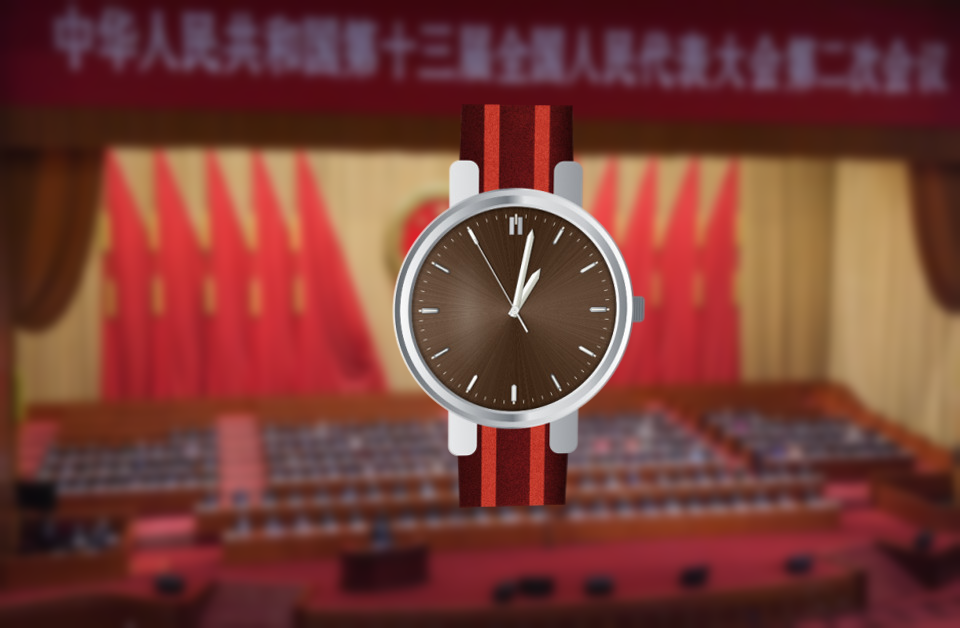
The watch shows **1:01:55**
